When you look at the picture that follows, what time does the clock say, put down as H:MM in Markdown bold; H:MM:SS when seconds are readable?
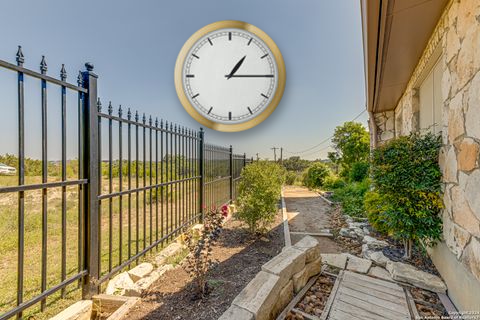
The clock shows **1:15**
